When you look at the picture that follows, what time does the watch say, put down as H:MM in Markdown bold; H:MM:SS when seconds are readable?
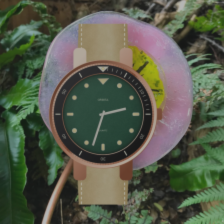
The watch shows **2:33**
